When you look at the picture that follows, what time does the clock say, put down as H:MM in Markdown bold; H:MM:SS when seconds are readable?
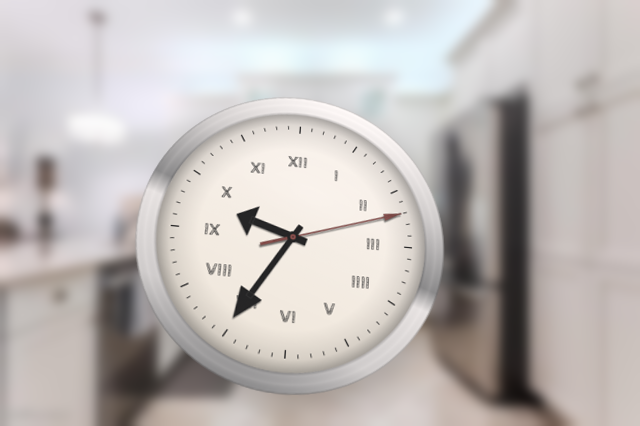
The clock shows **9:35:12**
